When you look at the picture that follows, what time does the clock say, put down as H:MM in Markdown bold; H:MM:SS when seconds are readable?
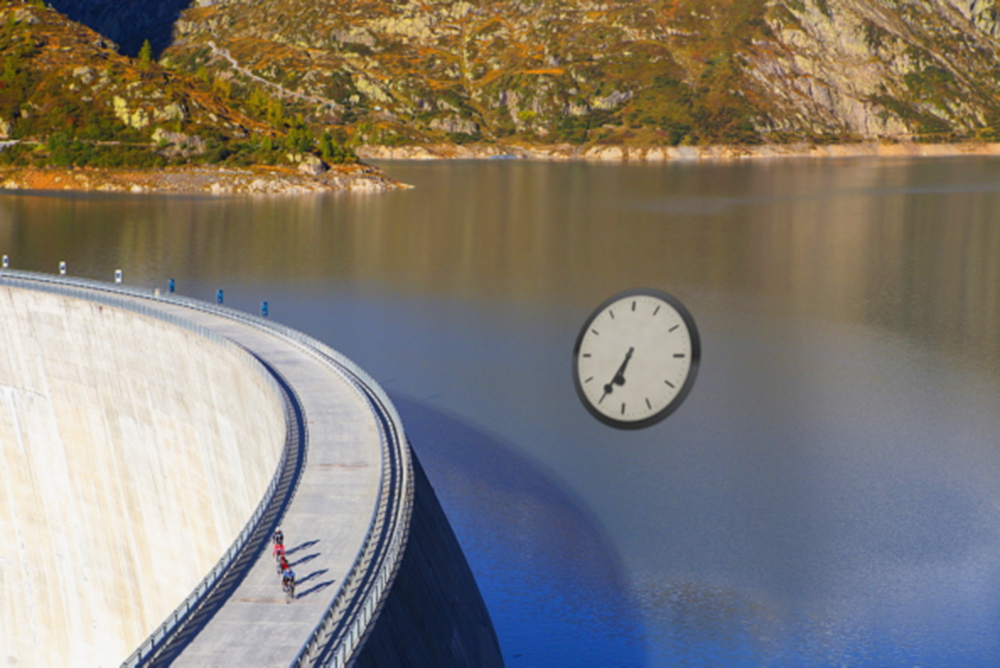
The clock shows **6:35**
